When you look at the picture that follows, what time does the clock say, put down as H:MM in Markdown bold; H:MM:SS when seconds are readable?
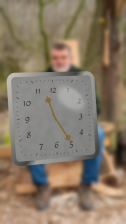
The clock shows **11:25**
